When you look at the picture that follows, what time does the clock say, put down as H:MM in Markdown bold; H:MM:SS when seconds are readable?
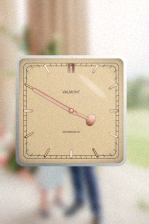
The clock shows **3:50**
